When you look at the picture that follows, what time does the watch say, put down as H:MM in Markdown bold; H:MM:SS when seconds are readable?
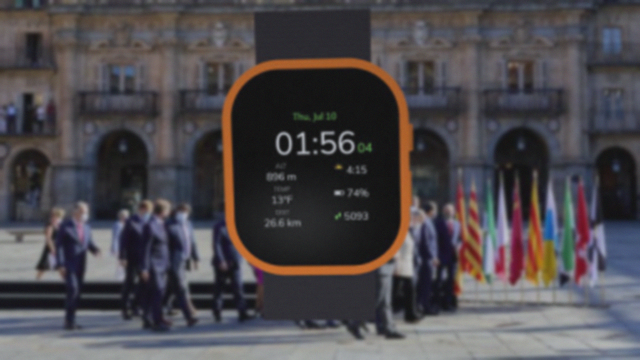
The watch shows **1:56**
